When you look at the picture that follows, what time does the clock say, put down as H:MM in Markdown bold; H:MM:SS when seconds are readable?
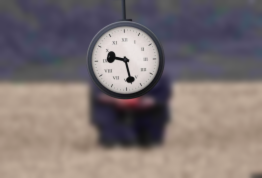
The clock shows **9:28**
